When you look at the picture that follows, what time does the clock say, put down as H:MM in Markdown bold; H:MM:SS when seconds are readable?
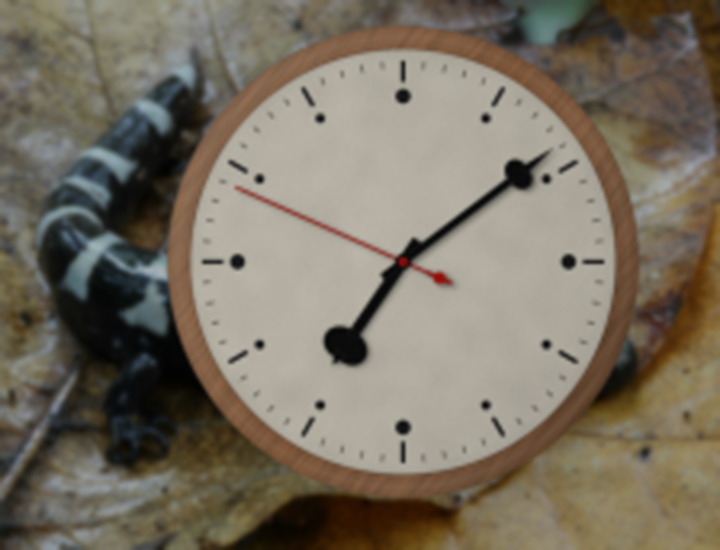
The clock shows **7:08:49**
